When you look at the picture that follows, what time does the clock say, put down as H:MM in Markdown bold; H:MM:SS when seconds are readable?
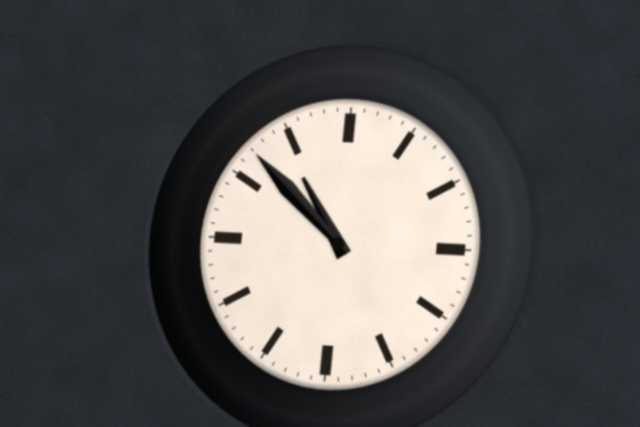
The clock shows **10:52**
